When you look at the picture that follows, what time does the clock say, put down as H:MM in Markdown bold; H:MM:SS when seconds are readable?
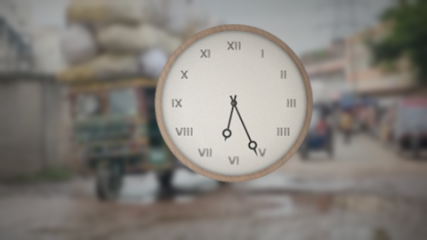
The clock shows **6:26**
